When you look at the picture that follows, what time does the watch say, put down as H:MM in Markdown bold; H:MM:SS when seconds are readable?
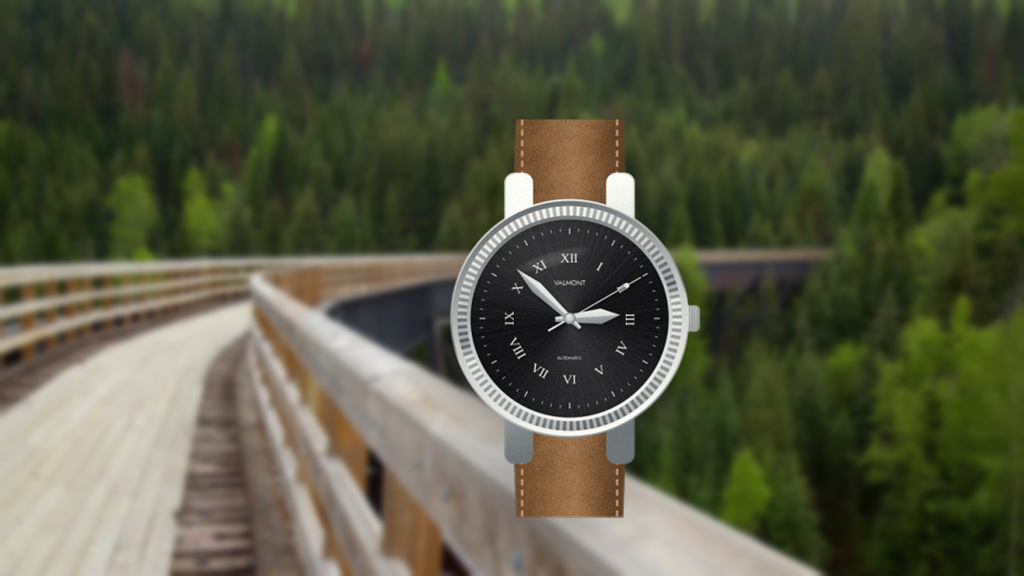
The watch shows **2:52:10**
